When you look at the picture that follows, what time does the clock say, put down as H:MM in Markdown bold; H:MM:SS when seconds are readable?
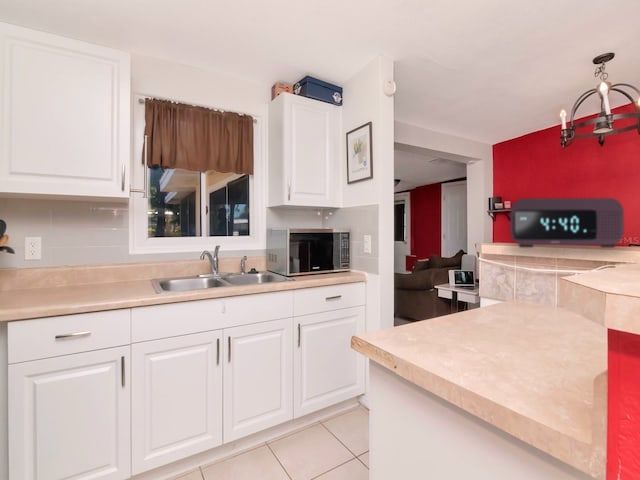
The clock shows **4:40**
